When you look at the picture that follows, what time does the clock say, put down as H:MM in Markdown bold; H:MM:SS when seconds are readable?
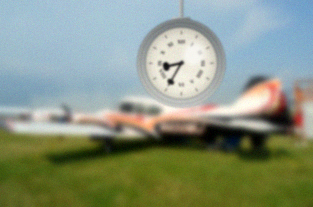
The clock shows **8:35**
